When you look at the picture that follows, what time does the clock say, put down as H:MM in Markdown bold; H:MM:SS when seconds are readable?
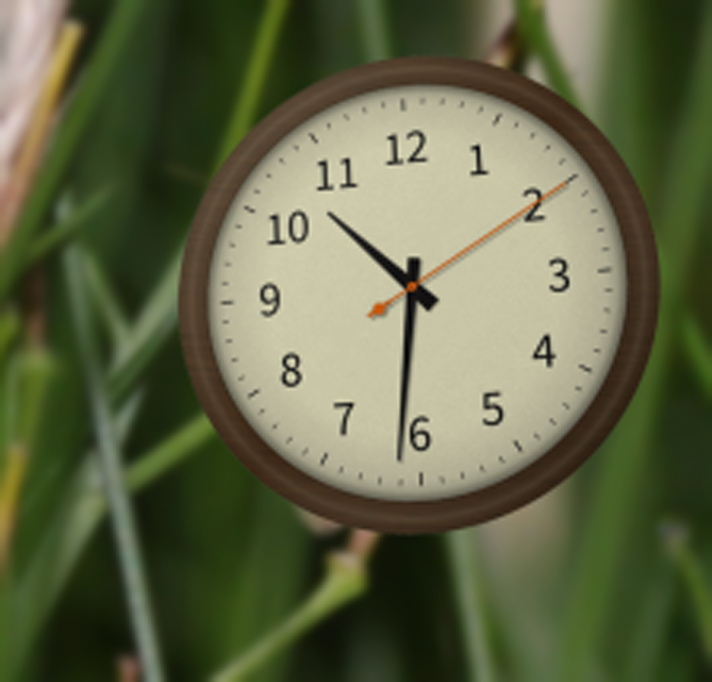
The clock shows **10:31:10**
